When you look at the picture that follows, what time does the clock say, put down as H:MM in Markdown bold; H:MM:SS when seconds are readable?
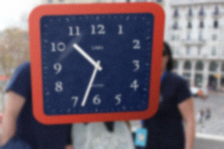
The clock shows **10:33**
